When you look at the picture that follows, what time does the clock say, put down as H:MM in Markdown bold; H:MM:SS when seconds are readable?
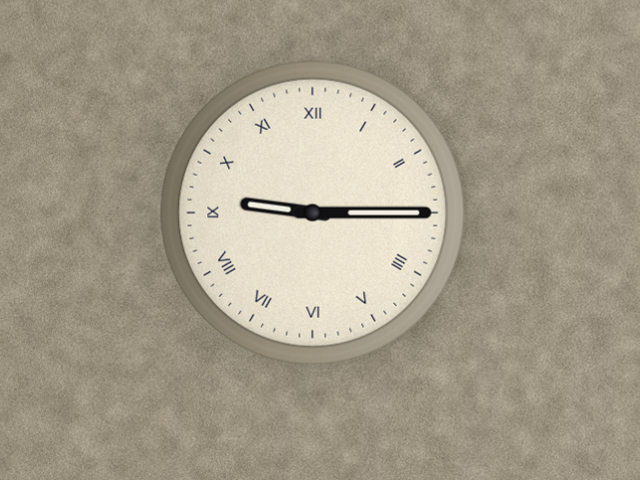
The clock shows **9:15**
